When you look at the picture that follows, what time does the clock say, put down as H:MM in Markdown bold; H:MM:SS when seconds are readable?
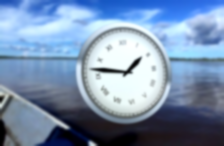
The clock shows **1:47**
